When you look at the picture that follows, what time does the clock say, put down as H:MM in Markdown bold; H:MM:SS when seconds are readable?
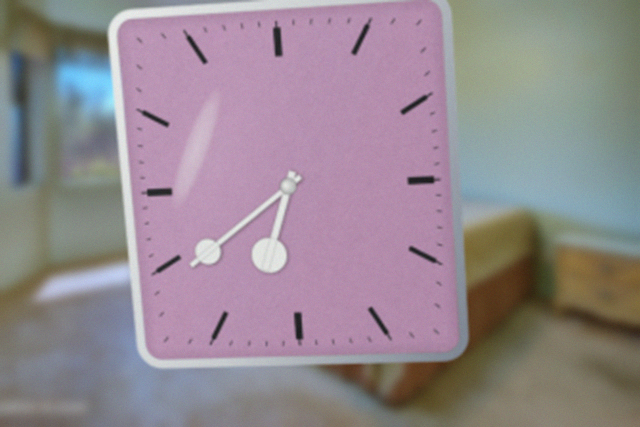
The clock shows **6:39**
